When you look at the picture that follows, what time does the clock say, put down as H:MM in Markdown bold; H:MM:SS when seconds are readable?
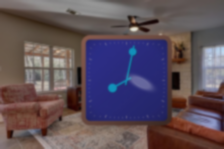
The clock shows **8:02**
